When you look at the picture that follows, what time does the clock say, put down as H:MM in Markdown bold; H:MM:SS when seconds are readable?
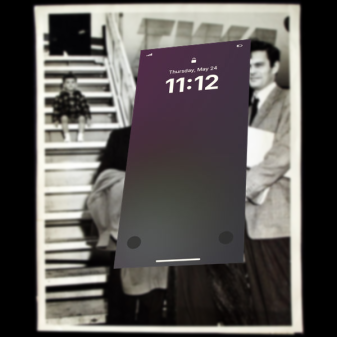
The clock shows **11:12**
